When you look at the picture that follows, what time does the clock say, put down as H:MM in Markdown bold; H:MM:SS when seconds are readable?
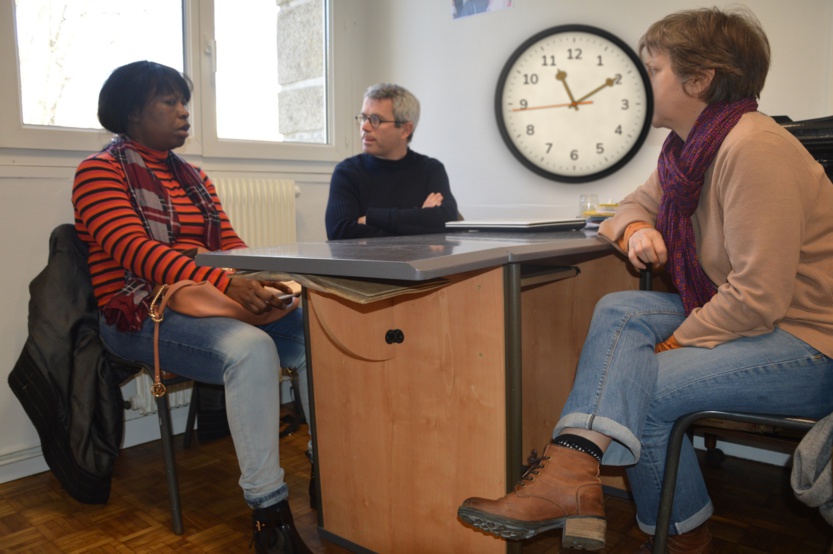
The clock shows **11:09:44**
